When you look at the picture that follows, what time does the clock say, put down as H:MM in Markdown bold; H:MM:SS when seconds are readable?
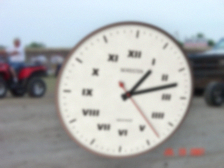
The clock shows **1:12:23**
